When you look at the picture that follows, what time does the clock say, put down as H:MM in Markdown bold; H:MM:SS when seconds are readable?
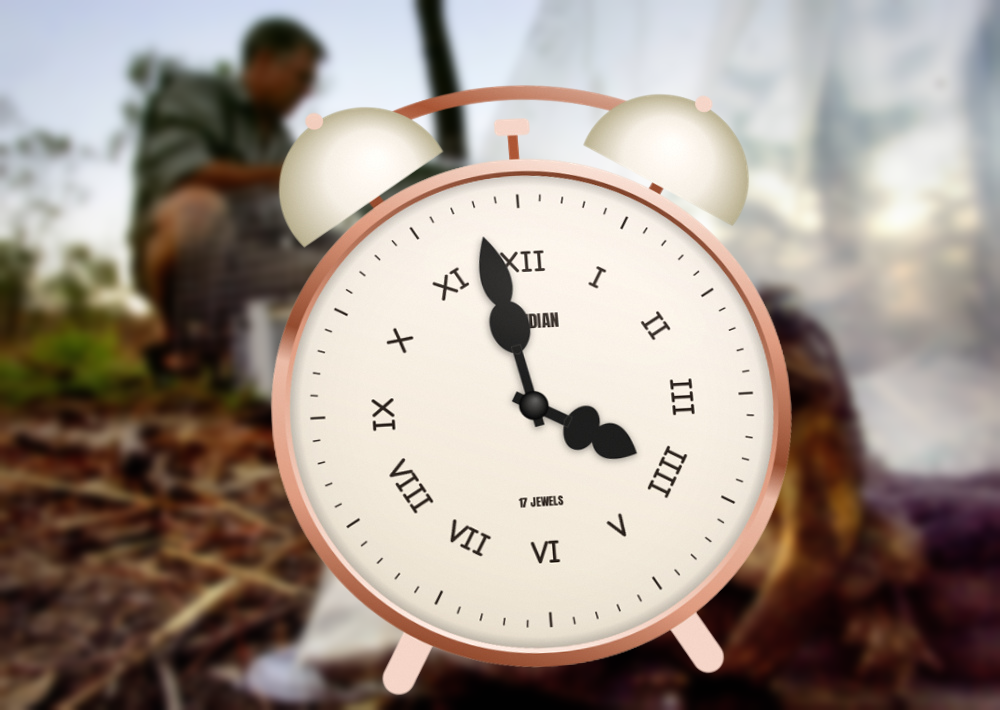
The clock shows **3:58**
